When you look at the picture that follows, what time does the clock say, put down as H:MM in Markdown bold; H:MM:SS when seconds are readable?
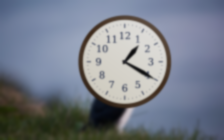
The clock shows **1:20**
